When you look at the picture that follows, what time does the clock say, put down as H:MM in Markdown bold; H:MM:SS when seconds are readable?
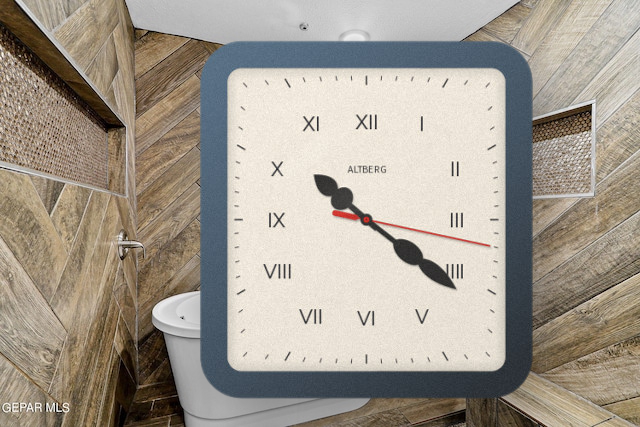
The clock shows **10:21:17**
